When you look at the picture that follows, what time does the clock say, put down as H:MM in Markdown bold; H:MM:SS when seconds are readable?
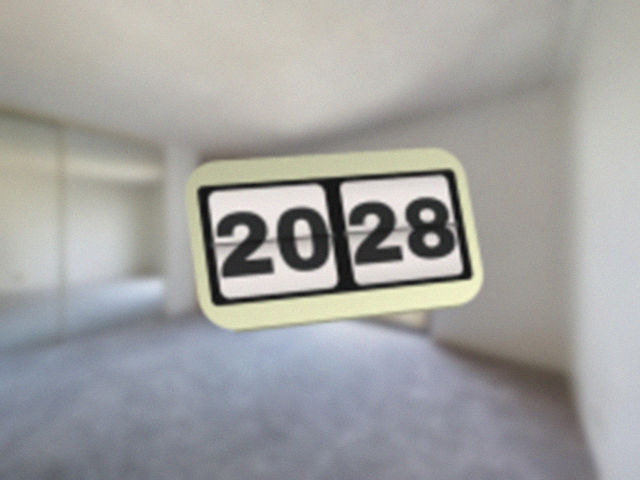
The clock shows **20:28**
